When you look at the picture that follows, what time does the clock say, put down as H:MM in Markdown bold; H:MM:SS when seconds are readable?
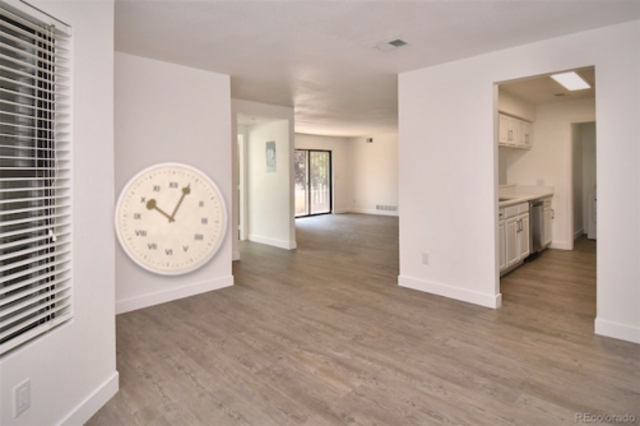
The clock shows **10:04**
